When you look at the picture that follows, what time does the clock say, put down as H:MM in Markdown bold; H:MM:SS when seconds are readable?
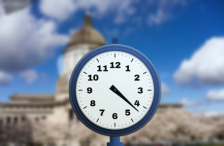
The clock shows **4:22**
